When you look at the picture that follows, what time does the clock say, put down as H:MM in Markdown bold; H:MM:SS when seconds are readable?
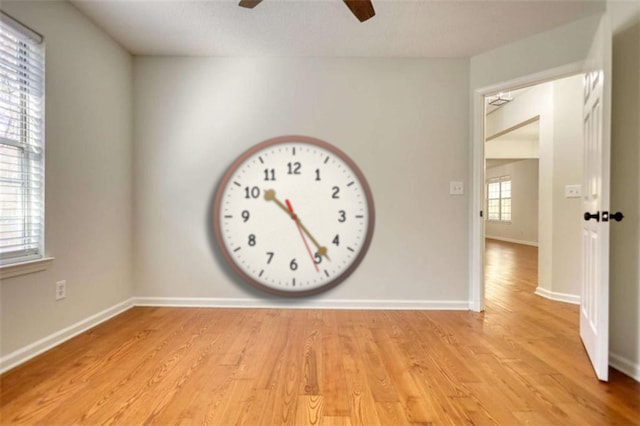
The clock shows **10:23:26**
